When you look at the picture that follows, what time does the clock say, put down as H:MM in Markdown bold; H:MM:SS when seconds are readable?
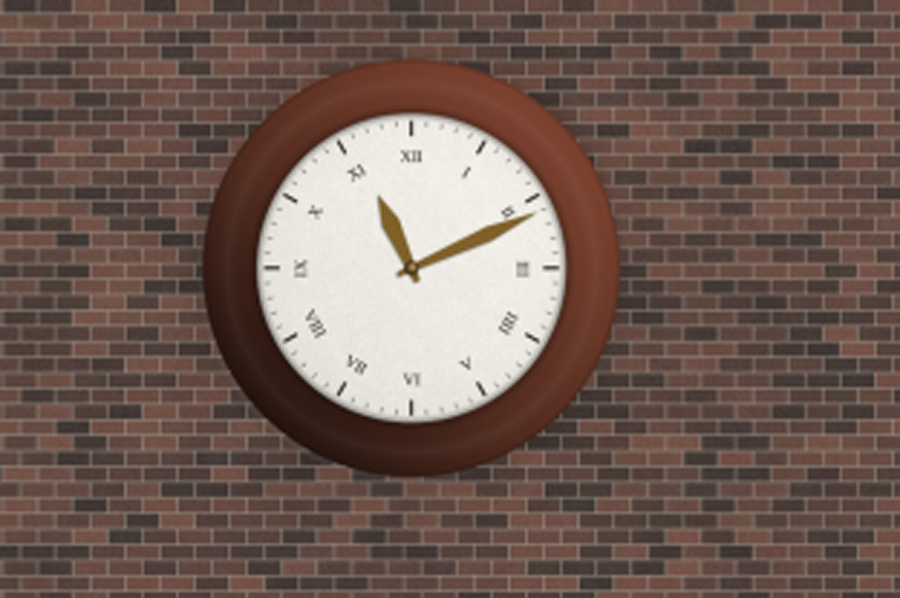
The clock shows **11:11**
